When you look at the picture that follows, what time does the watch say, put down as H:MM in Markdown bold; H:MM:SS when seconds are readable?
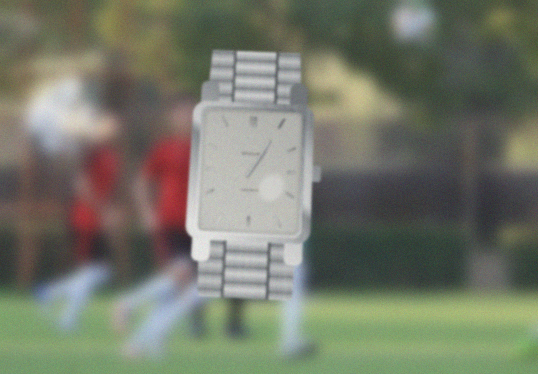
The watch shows **1:05**
